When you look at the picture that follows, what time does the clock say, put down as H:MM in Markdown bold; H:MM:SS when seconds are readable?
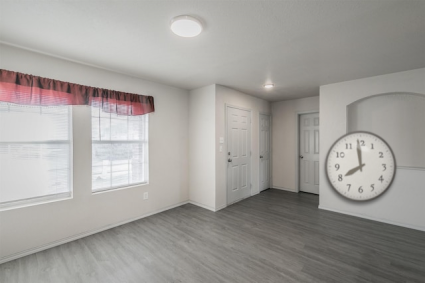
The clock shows **7:59**
